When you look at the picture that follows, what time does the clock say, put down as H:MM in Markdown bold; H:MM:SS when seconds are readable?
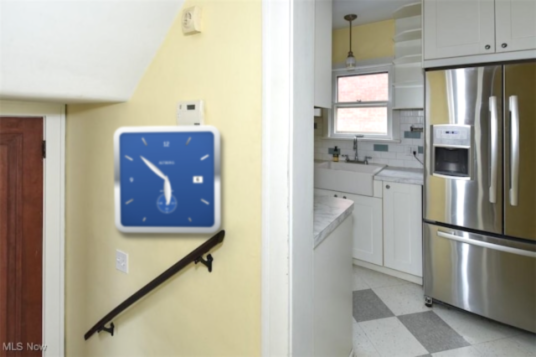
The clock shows **5:52**
